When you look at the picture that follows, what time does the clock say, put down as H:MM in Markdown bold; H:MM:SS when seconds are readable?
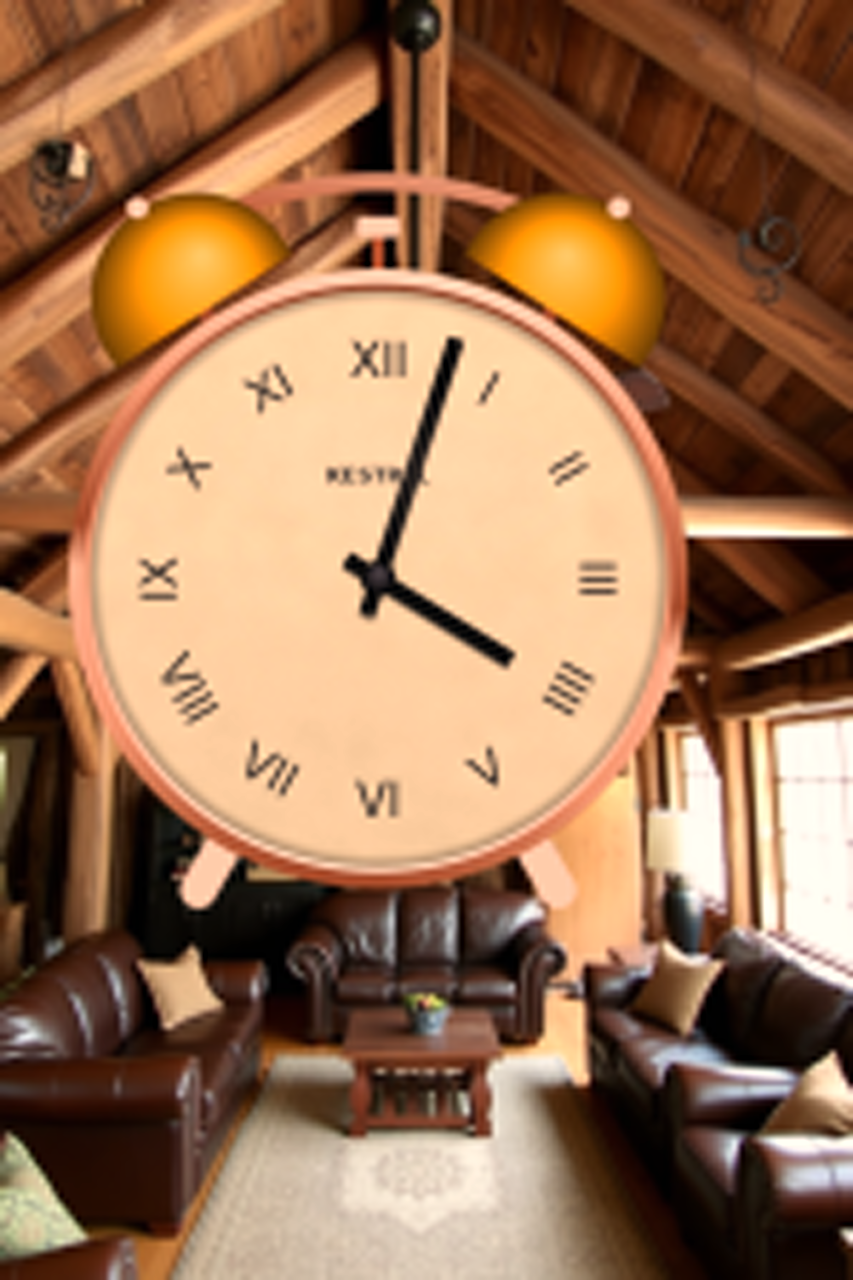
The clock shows **4:03**
